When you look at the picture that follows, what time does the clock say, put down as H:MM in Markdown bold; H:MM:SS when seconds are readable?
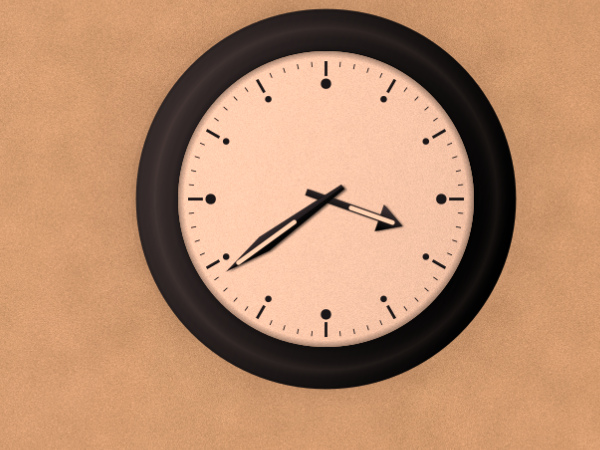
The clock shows **3:39**
